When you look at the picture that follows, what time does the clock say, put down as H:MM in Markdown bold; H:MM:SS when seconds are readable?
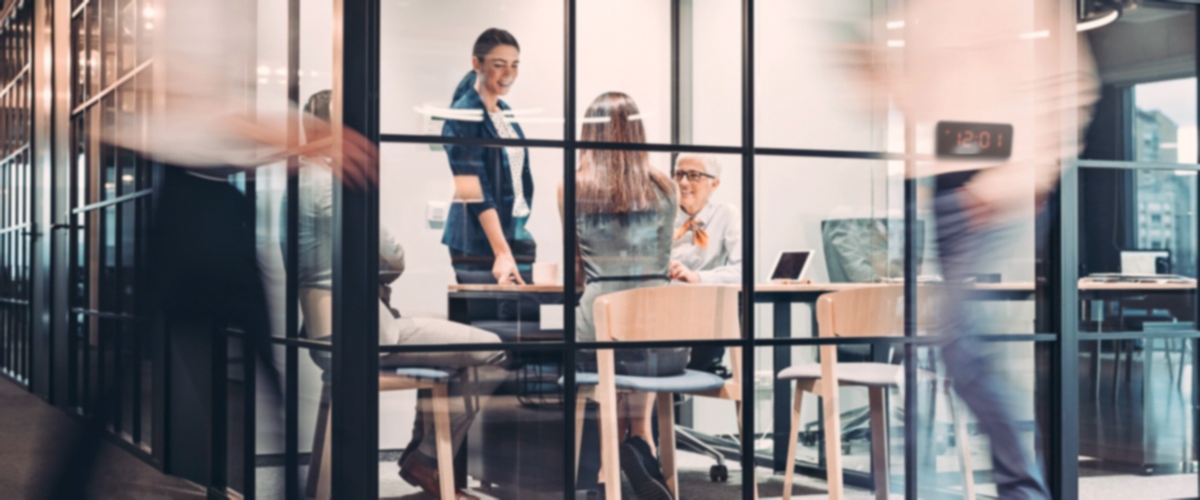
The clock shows **12:01**
